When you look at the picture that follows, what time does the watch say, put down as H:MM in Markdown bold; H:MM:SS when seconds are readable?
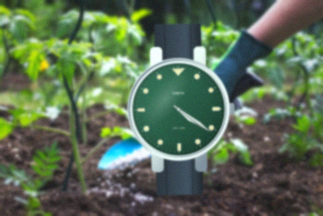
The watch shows **4:21**
